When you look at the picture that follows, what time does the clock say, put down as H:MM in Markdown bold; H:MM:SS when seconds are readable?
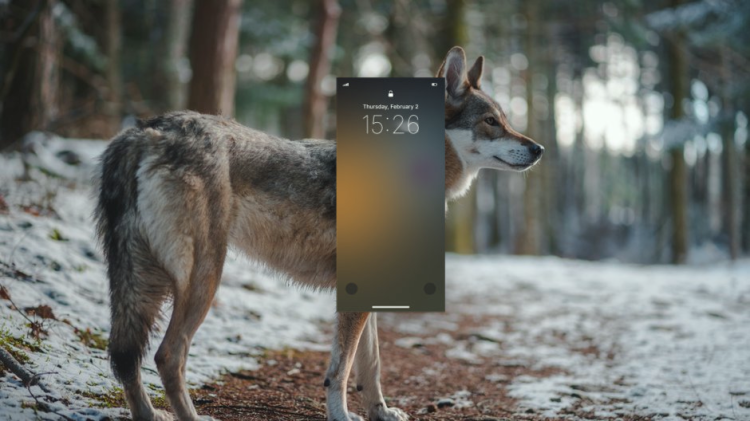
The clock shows **15:26**
